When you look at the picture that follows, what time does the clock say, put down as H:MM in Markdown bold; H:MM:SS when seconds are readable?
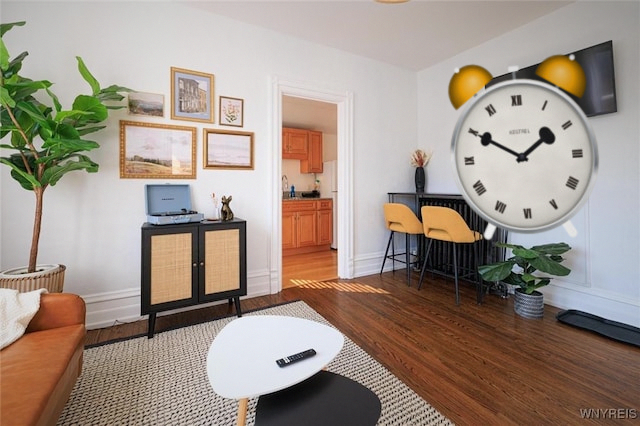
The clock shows **1:50**
